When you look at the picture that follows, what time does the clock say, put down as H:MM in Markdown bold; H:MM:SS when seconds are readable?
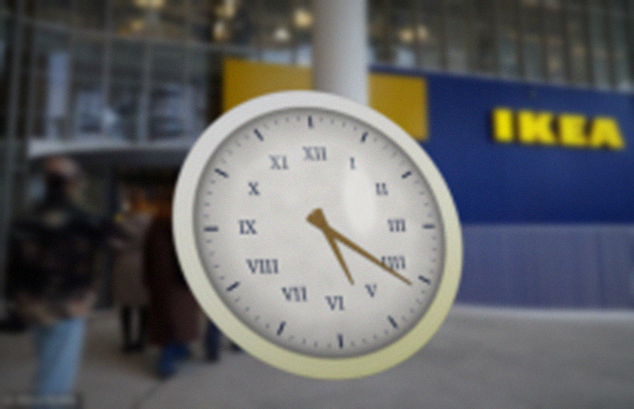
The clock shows **5:21**
